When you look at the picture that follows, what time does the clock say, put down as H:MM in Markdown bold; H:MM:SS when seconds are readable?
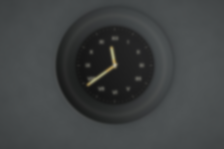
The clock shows **11:39**
